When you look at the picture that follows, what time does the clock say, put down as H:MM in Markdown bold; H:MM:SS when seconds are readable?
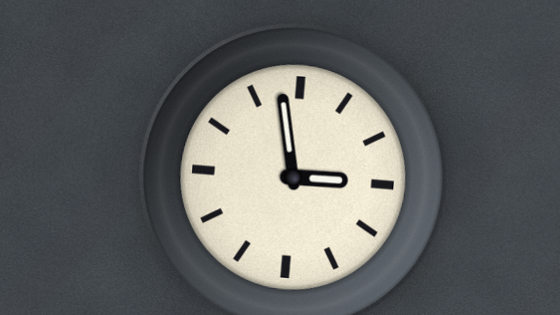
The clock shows **2:58**
